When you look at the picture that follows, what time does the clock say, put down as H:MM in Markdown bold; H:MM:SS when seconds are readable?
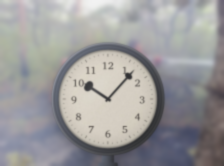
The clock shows **10:07**
